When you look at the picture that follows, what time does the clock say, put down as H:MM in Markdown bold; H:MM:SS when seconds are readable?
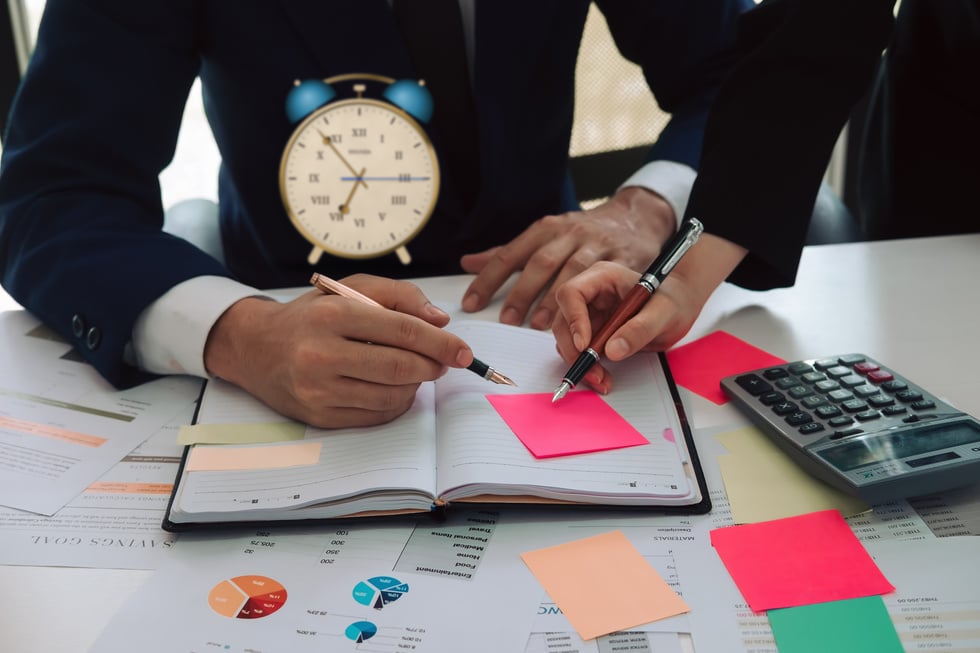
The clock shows **6:53:15**
